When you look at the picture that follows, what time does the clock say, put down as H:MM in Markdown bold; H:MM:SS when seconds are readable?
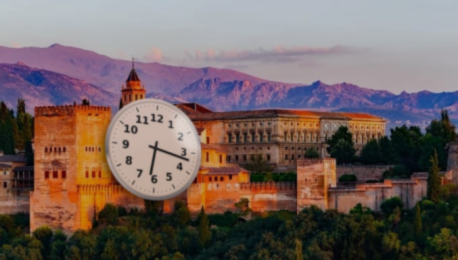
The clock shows **6:17**
